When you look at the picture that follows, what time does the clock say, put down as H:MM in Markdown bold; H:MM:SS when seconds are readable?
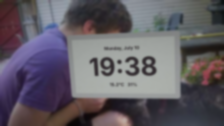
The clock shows **19:38**
